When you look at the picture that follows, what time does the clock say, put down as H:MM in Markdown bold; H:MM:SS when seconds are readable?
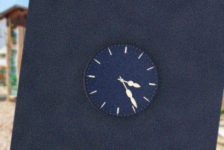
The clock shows **3:24**
